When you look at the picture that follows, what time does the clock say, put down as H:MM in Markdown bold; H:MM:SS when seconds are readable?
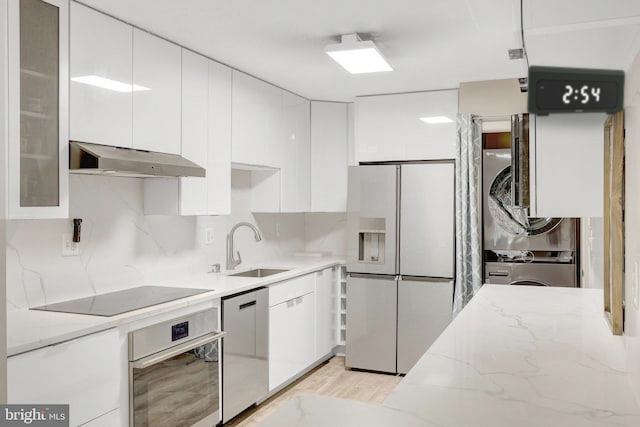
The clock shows **2:54**
